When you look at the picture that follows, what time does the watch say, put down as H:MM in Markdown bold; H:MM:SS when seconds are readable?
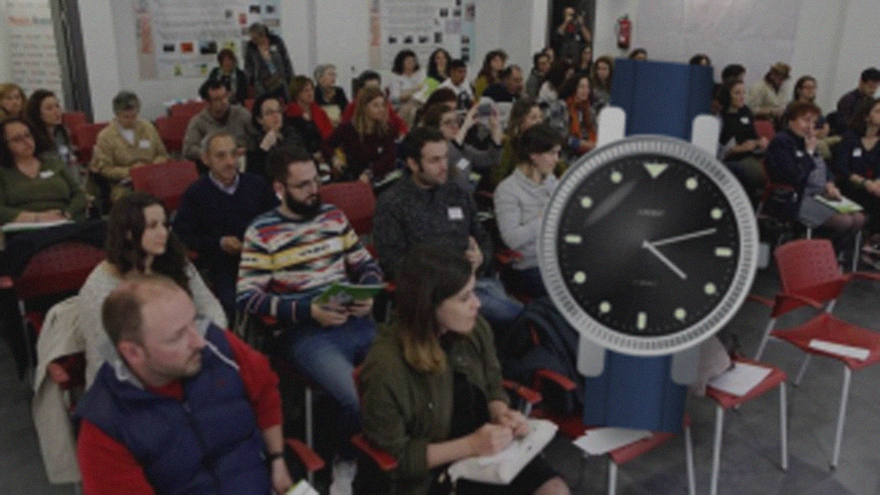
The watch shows **4:12**
